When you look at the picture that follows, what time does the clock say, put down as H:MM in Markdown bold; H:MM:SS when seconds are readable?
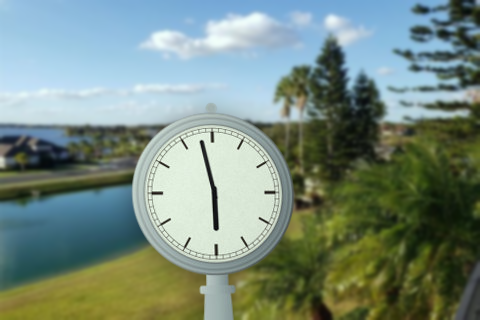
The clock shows **5:58**
